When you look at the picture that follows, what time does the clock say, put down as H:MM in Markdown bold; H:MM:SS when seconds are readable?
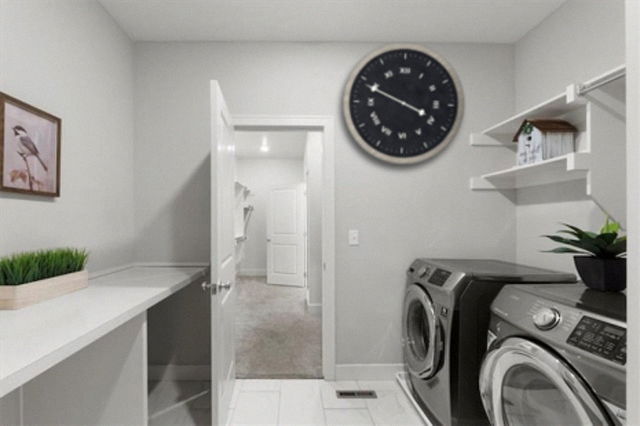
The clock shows **3:49**
